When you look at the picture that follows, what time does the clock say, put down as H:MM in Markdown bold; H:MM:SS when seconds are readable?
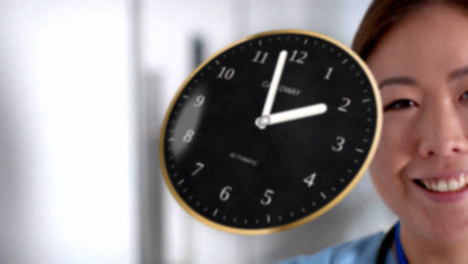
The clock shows **1:58**
